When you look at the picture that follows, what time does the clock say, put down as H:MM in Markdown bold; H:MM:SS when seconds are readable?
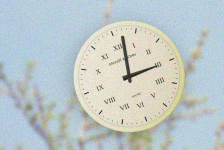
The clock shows **3:02**
